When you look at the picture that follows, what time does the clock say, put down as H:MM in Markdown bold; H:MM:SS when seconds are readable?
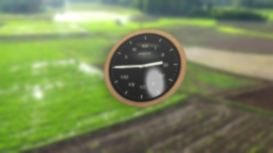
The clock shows **2:45**
